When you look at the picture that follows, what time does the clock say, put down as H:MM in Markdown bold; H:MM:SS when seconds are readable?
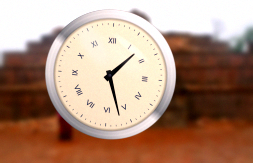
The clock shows **1:27**
